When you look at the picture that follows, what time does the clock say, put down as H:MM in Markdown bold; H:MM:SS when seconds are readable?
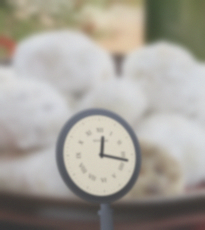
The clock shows **12:17**
